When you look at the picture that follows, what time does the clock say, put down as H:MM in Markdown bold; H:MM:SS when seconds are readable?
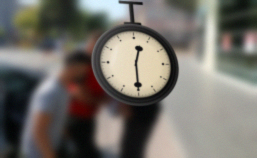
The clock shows **12:30**
